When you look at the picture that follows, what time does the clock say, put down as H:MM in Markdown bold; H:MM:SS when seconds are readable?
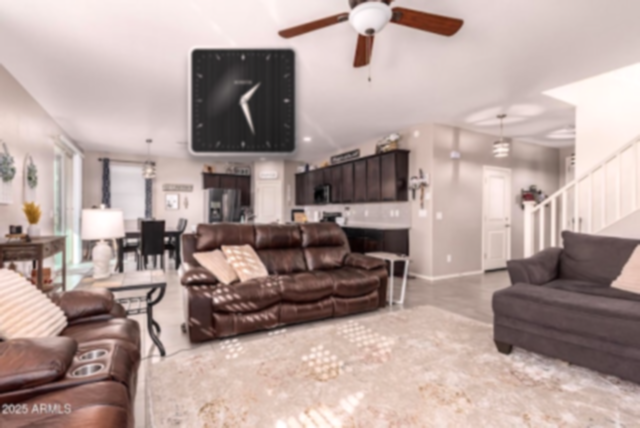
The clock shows **1:27**
